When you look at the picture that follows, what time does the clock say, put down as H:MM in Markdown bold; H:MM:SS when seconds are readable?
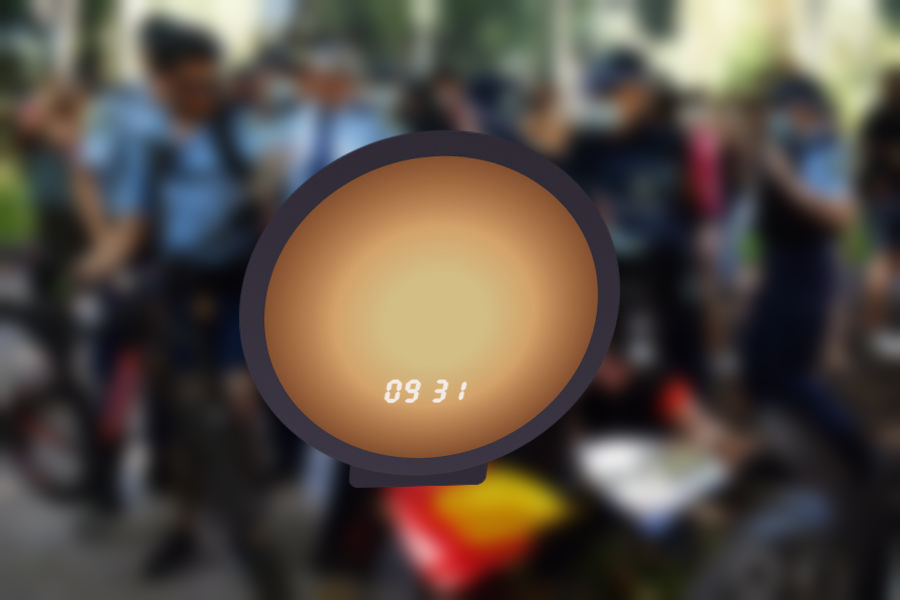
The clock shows **9:31**
